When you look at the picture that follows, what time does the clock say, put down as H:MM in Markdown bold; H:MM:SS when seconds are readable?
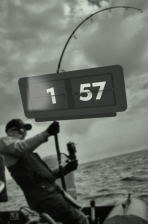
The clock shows **1:57**
